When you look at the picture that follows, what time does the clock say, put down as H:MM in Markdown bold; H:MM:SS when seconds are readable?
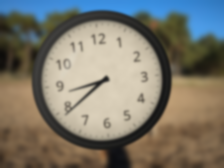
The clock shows **8:39**
